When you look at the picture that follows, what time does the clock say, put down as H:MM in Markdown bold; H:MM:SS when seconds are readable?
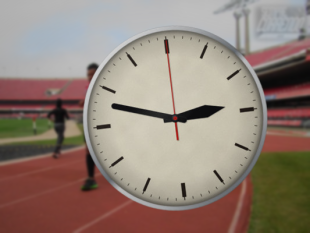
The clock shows **2:48:00**
